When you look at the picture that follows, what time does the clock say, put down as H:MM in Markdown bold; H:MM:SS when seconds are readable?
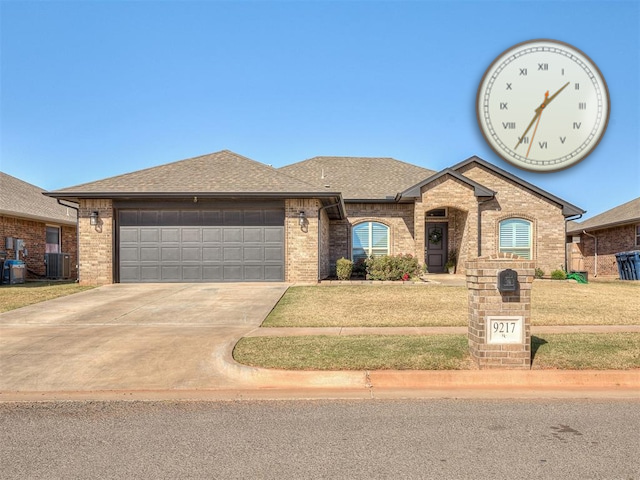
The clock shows **1:35:33**
